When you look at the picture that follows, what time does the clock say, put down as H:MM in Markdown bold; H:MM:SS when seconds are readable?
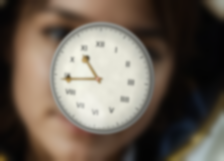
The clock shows **10:44**
